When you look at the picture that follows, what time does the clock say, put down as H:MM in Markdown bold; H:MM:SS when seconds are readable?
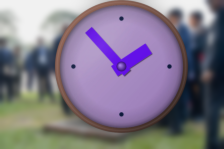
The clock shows **1:53**
